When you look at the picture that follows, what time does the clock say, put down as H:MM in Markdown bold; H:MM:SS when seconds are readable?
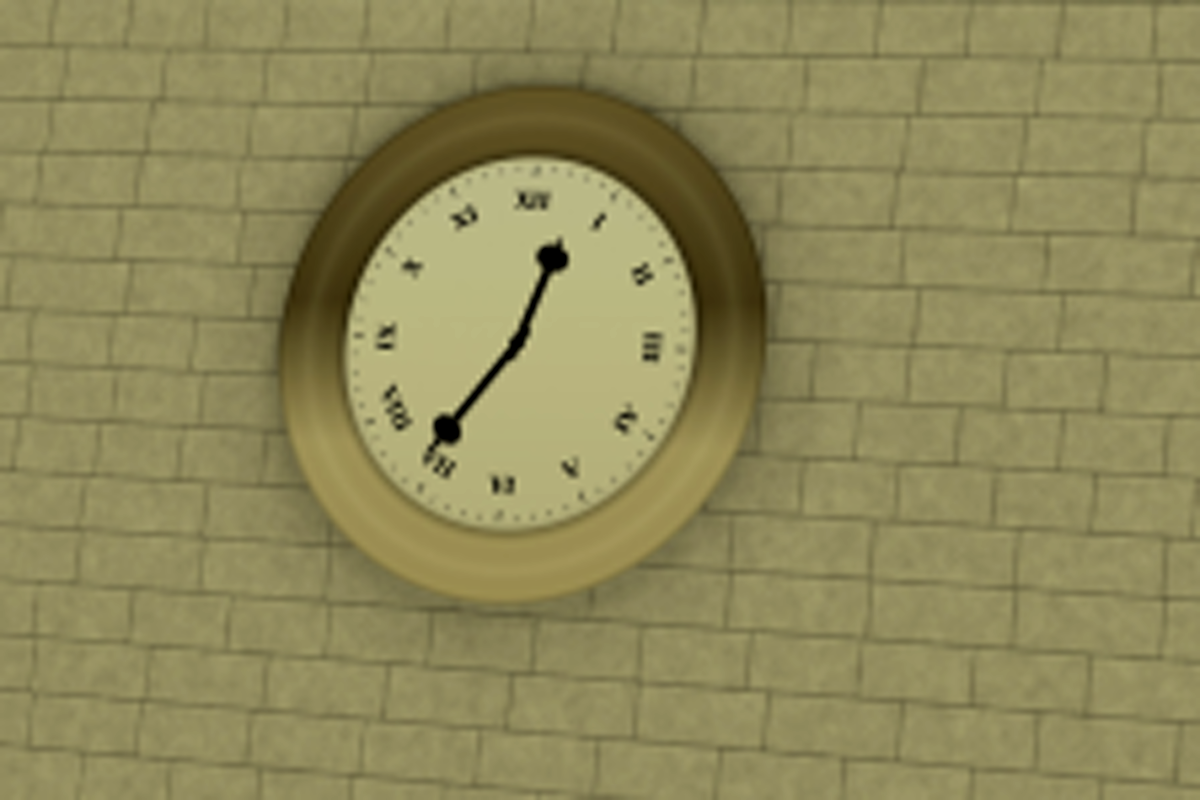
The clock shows **12:36**
